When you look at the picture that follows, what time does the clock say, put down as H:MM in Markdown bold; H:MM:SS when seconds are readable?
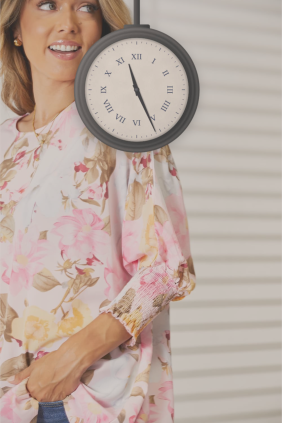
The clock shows **11:26**
